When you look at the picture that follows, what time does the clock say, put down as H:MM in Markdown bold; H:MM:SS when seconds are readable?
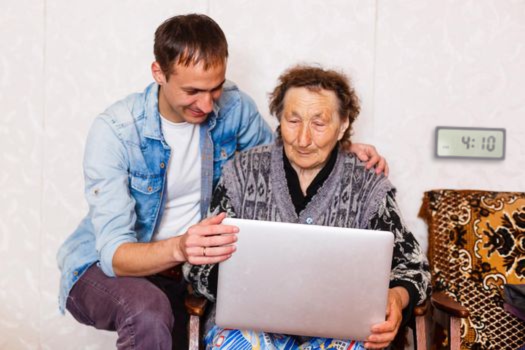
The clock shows **4:10**
